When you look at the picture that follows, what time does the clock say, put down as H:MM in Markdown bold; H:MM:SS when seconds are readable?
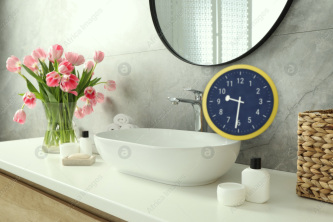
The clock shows **9:31**
